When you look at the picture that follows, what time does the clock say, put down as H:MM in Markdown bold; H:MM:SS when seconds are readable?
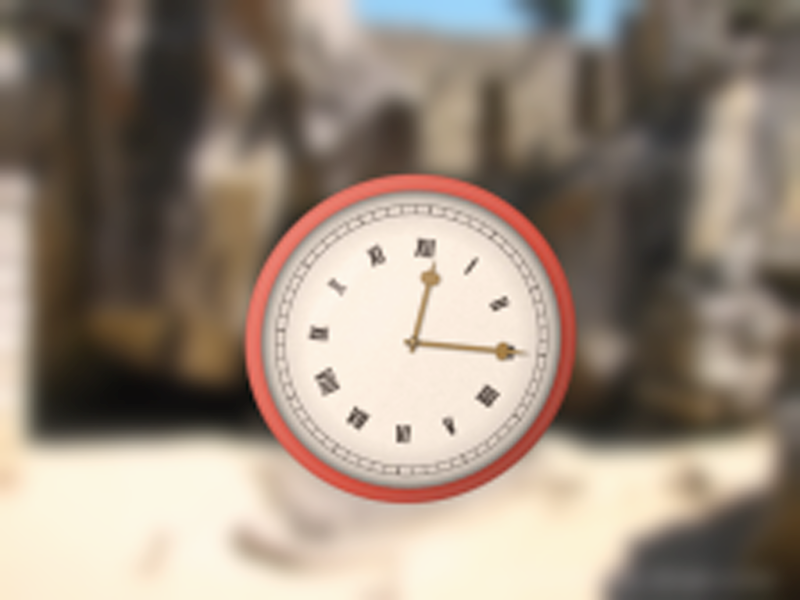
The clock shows **12:15**
